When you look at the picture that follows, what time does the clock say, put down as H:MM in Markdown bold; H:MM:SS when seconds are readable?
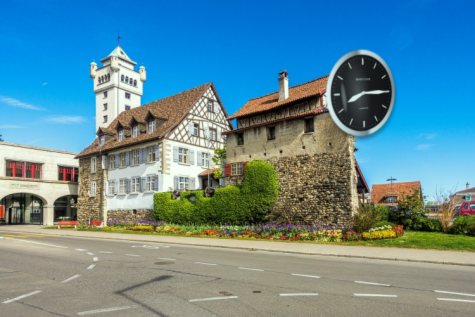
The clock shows **8:15**
